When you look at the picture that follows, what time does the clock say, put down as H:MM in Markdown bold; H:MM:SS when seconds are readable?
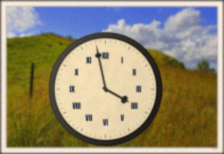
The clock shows **3:58**
